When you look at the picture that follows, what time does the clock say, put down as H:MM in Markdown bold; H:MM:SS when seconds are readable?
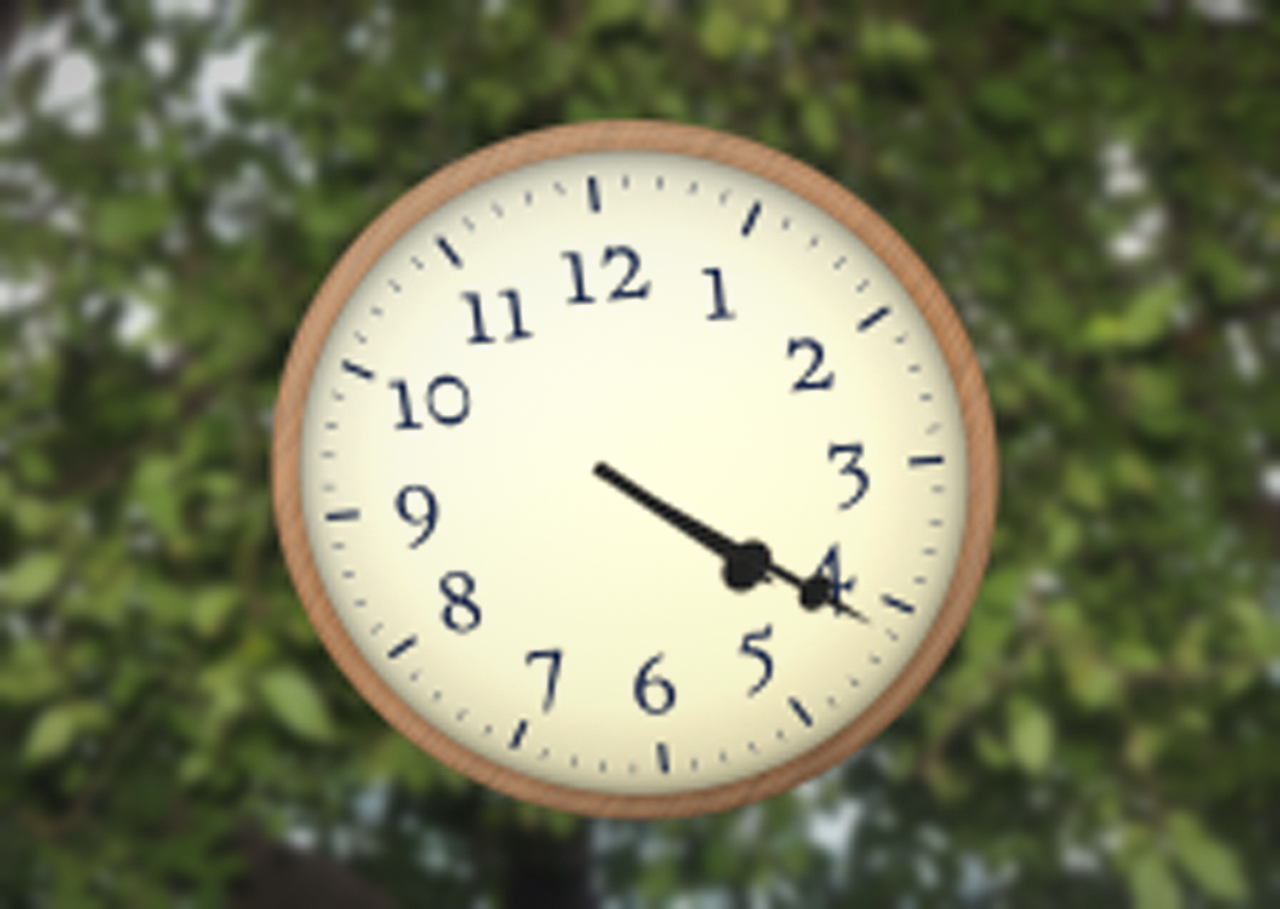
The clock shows **4:21**
